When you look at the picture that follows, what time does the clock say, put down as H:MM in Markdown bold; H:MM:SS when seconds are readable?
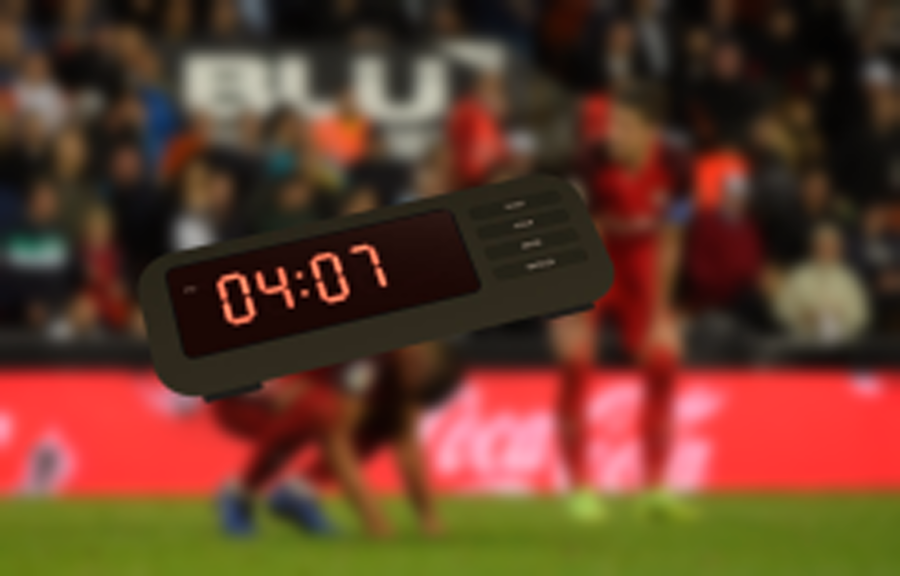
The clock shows **4:07**
